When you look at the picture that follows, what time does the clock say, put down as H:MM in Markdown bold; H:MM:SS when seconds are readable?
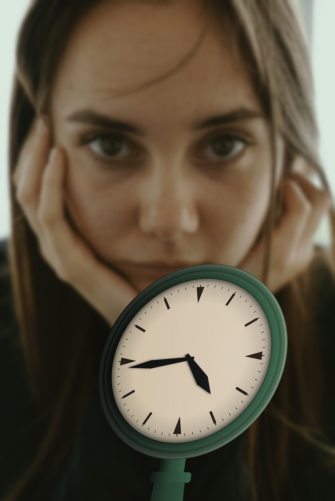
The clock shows **4:44**
